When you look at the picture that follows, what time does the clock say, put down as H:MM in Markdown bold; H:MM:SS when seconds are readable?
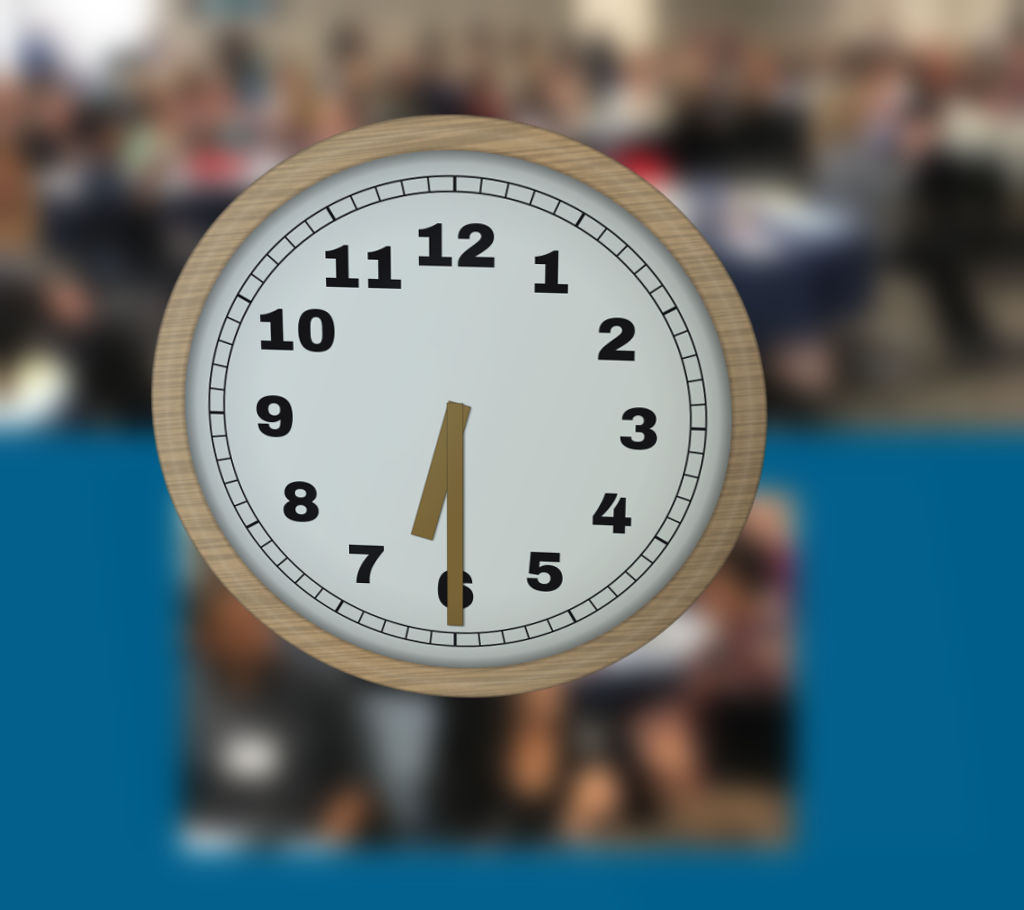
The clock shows **6:30**
